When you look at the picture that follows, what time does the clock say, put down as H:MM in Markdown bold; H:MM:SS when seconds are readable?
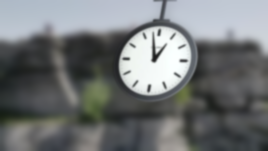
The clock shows **12:58**
